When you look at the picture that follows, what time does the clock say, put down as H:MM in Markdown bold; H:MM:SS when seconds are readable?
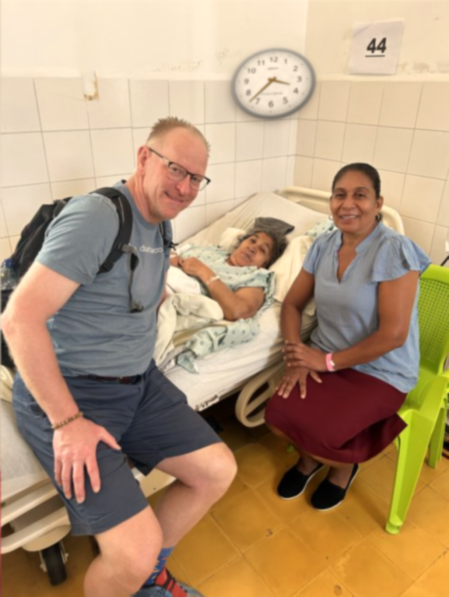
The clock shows **3:37**
